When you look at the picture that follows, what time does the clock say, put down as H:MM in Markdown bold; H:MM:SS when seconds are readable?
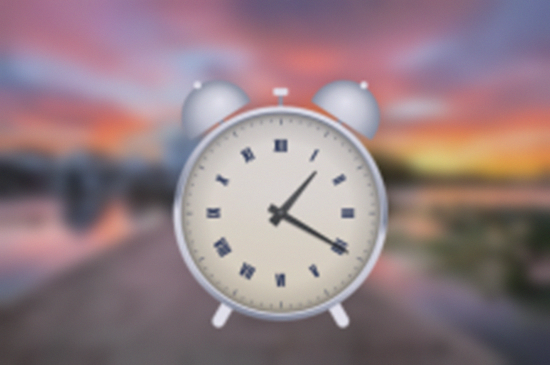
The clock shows **1:20**
